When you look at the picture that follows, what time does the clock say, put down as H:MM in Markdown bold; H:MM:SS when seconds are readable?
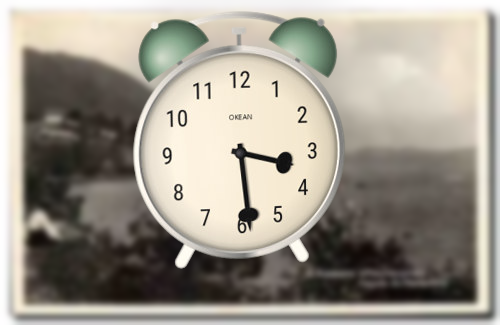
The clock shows **3:29**
